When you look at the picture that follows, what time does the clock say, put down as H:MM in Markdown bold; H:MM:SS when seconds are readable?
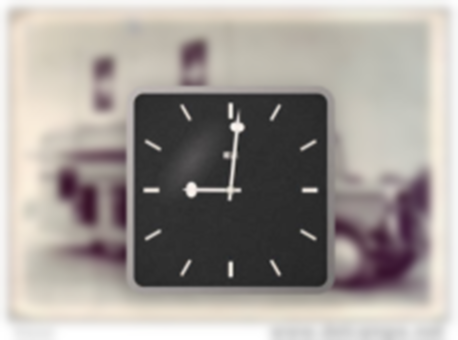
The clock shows **9:01**
